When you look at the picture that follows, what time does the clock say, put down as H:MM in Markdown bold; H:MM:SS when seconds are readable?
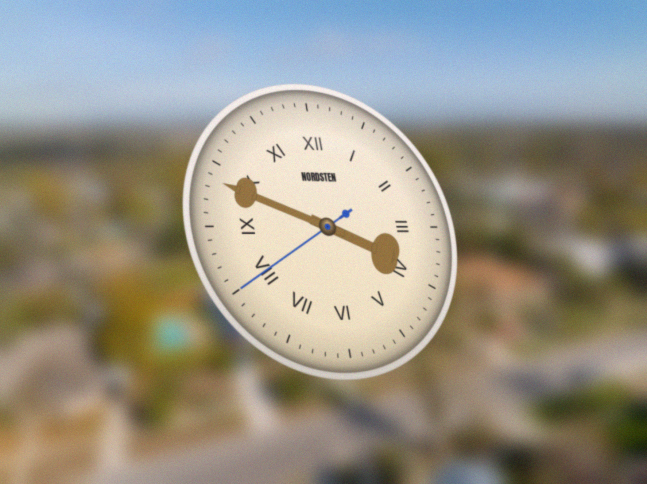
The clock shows **3:48:40**
